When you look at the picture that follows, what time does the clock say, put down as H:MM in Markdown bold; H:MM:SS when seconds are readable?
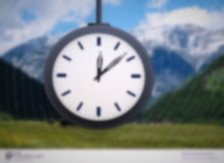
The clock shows **12:08**
